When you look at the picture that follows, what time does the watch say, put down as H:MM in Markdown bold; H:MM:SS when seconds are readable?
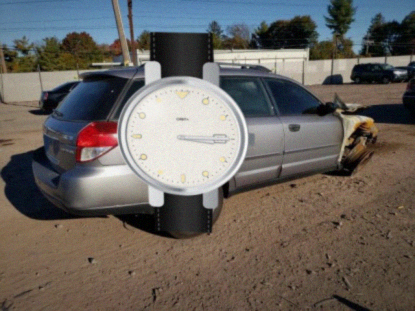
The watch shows **3:15**
